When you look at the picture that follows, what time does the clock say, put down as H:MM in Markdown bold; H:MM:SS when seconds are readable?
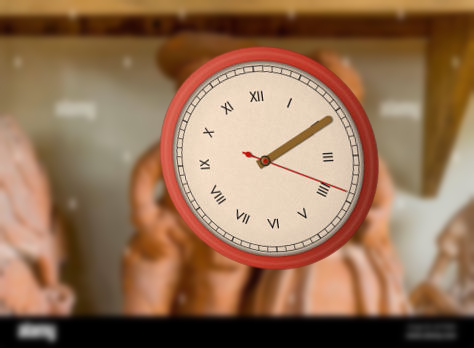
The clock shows **2:10:19**
